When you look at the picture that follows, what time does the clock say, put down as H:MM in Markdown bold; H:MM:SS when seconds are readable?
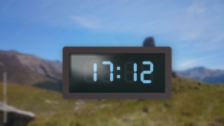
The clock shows **17:12**
